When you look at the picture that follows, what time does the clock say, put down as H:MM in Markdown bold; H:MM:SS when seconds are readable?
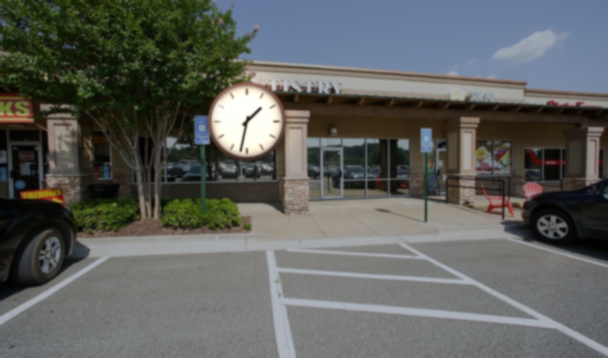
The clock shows **1:32**
